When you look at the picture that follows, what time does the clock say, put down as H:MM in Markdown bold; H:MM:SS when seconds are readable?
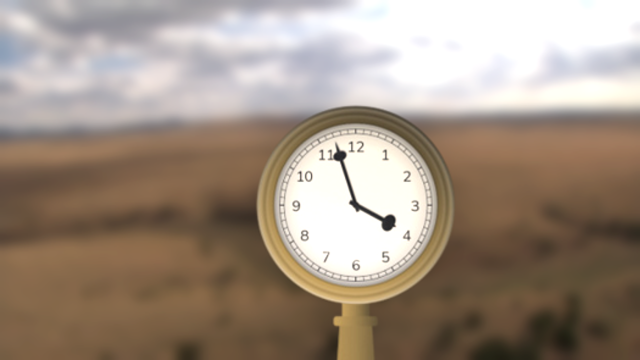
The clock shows **3:57**
